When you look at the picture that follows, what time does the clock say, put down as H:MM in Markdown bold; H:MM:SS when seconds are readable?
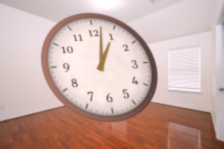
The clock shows **1:02**
